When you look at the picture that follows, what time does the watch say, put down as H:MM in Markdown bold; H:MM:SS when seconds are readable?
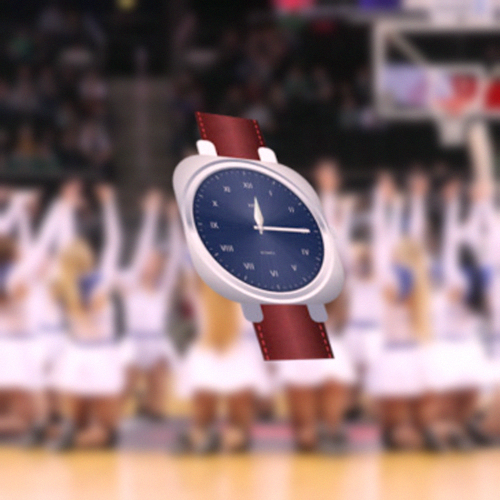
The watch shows **12:15**
